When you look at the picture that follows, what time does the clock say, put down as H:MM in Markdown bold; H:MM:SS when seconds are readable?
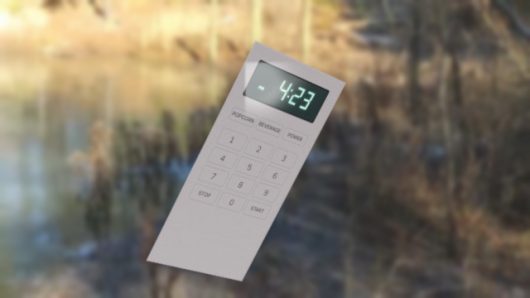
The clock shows **4:23**
